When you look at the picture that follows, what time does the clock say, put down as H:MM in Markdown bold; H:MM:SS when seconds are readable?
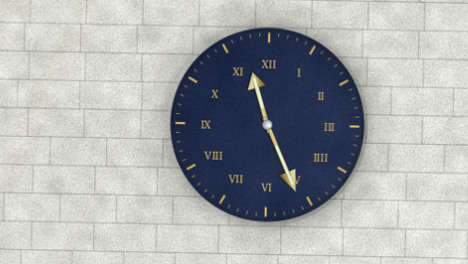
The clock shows **11:26**
